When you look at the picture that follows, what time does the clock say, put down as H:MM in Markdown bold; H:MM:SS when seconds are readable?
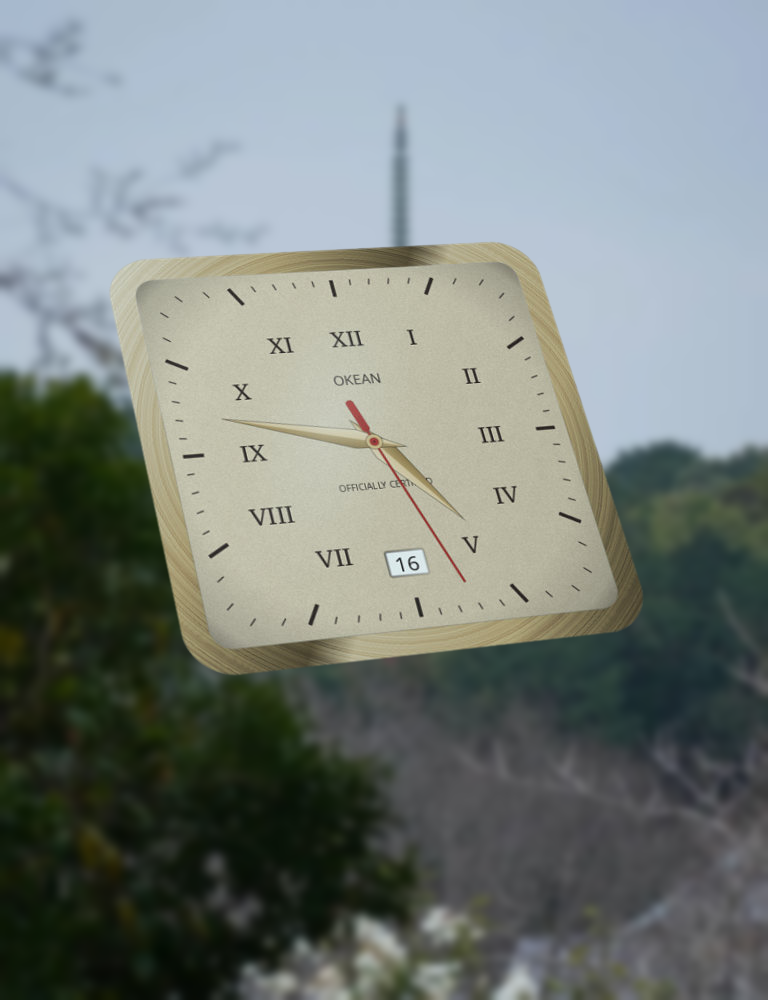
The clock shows **4:47:27**
